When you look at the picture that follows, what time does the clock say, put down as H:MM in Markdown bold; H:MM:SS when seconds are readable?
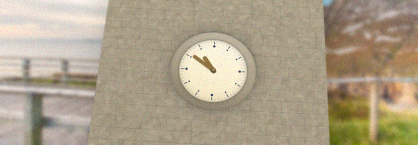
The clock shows **10:51**
